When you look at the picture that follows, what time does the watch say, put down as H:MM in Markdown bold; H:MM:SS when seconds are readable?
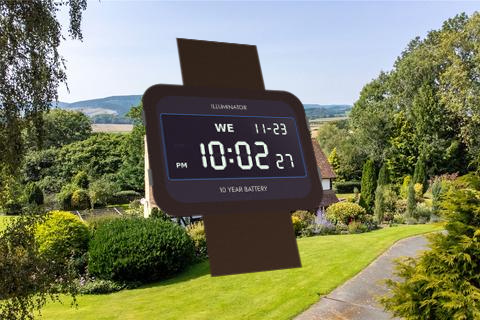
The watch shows **10:02:27**
